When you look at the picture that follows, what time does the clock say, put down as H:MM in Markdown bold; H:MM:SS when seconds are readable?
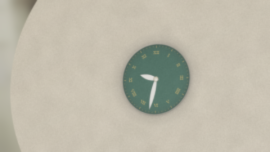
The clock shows **9:32**
